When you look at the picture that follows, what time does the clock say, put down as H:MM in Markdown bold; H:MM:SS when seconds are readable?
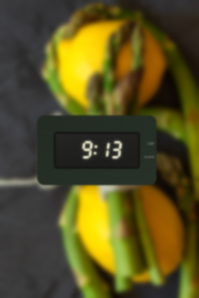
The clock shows **9:13**
